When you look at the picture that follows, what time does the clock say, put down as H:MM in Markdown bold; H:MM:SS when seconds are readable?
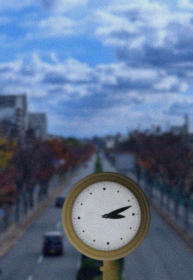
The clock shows **3:12**
